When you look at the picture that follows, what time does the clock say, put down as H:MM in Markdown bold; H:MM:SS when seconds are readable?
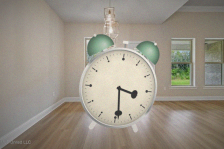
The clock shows **3:29**
